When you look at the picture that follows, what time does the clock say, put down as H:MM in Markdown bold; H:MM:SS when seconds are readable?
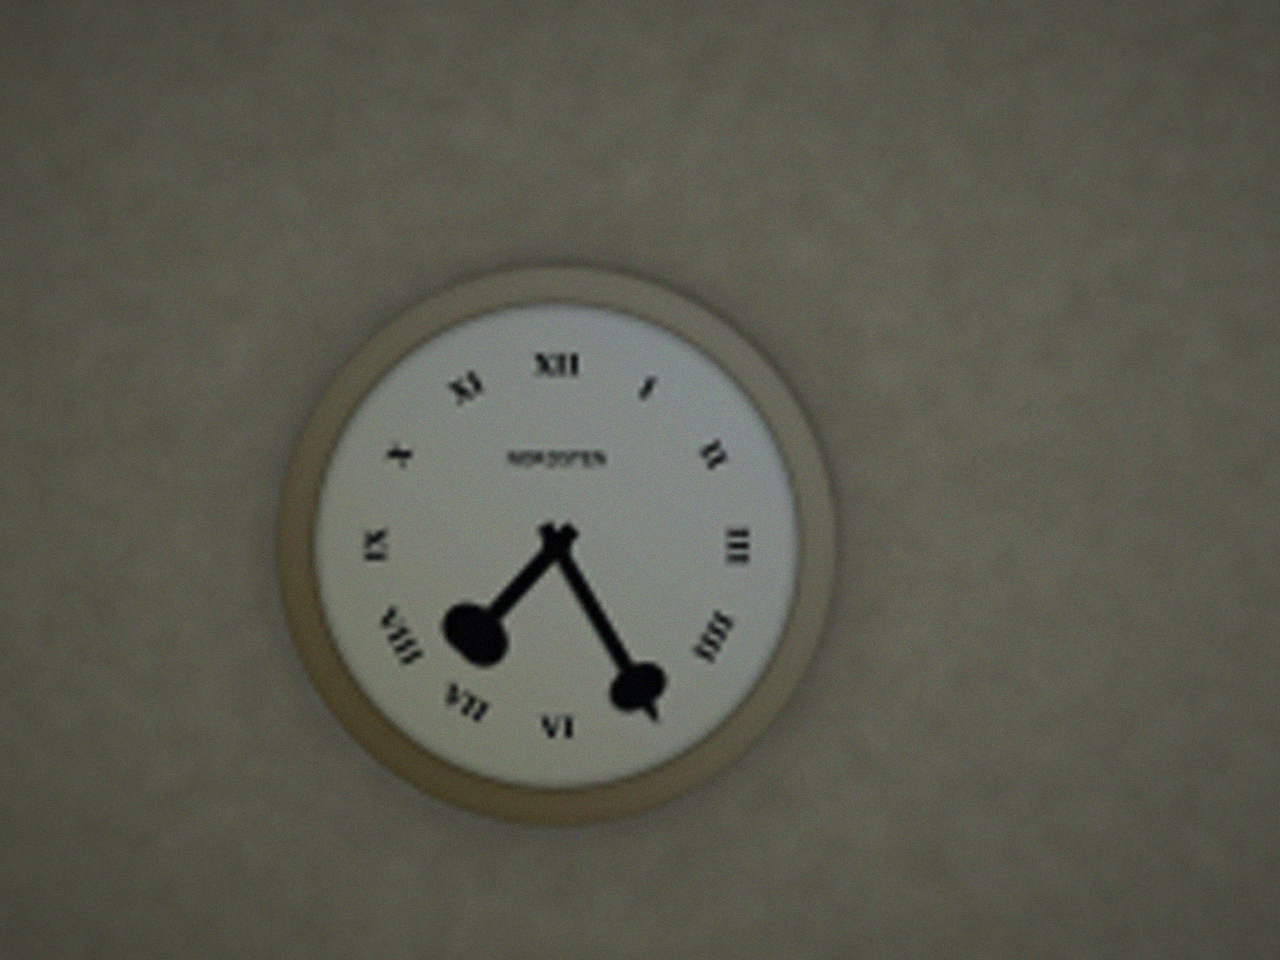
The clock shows **7:25**
